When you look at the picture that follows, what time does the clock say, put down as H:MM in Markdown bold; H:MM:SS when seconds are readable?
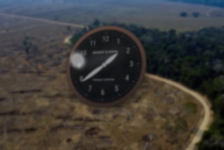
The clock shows **1:39**
